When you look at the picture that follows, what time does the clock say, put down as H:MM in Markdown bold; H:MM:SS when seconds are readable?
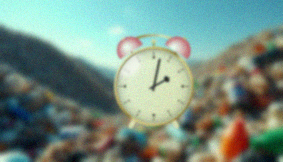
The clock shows **2:02**
